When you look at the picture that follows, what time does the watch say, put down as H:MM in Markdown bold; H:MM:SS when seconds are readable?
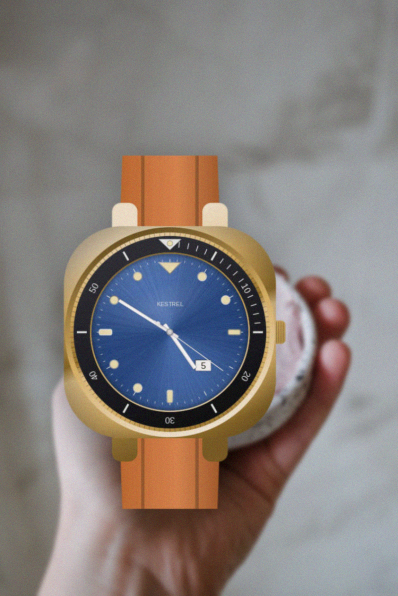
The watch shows **4:50:21**
